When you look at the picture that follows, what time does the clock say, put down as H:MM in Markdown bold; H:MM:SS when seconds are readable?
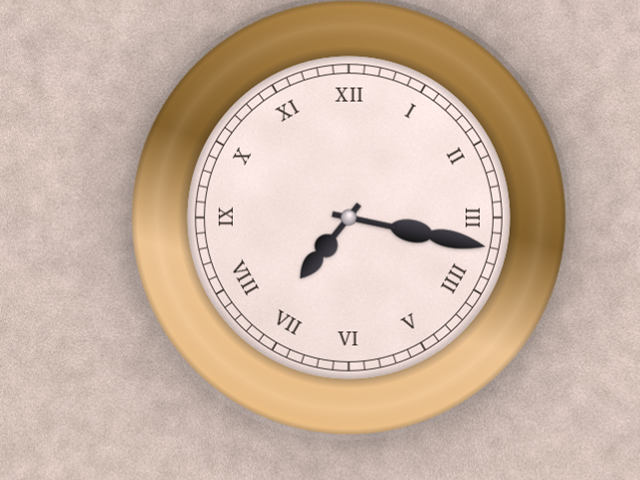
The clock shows **7:17**
